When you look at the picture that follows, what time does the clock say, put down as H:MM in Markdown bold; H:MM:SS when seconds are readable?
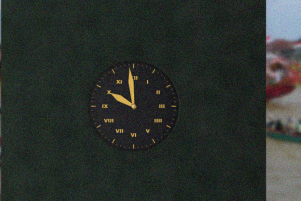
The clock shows **9:59**
